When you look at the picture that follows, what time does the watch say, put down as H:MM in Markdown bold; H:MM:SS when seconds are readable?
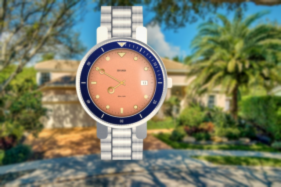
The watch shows **7:50**
